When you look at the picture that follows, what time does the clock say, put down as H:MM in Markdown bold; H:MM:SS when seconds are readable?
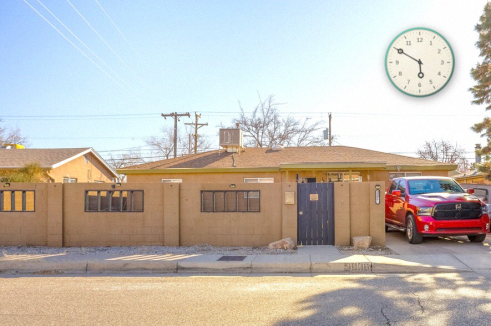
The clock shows **5:50**
